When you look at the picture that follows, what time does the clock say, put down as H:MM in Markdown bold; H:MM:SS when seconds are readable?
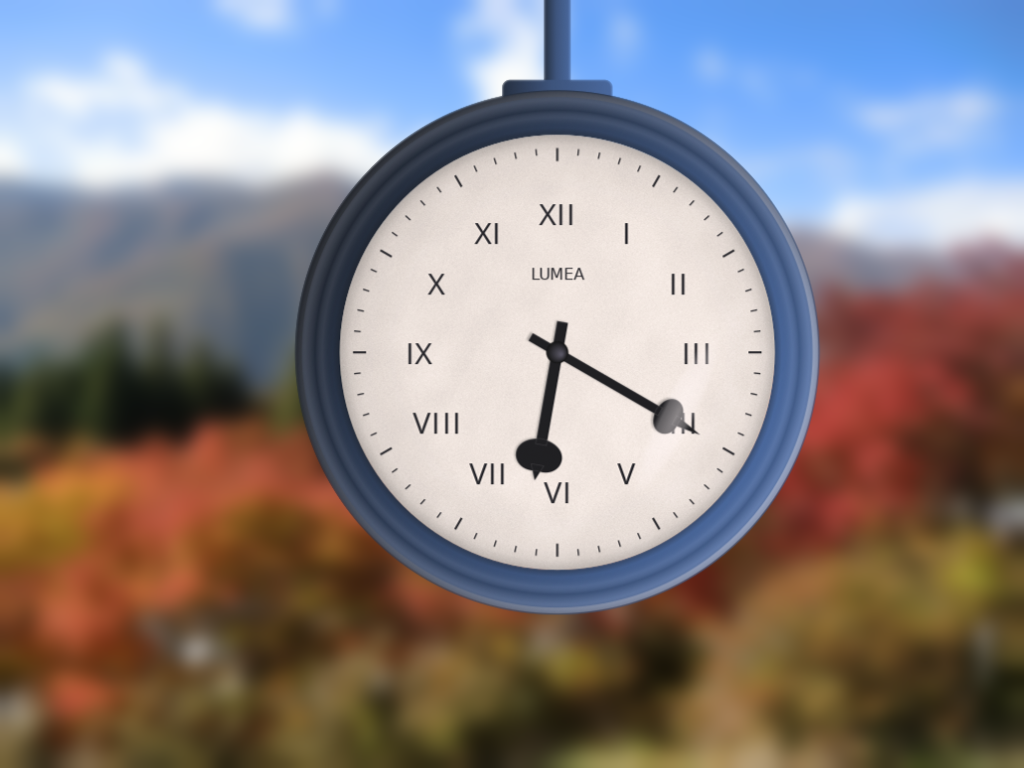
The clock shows **6:20**
